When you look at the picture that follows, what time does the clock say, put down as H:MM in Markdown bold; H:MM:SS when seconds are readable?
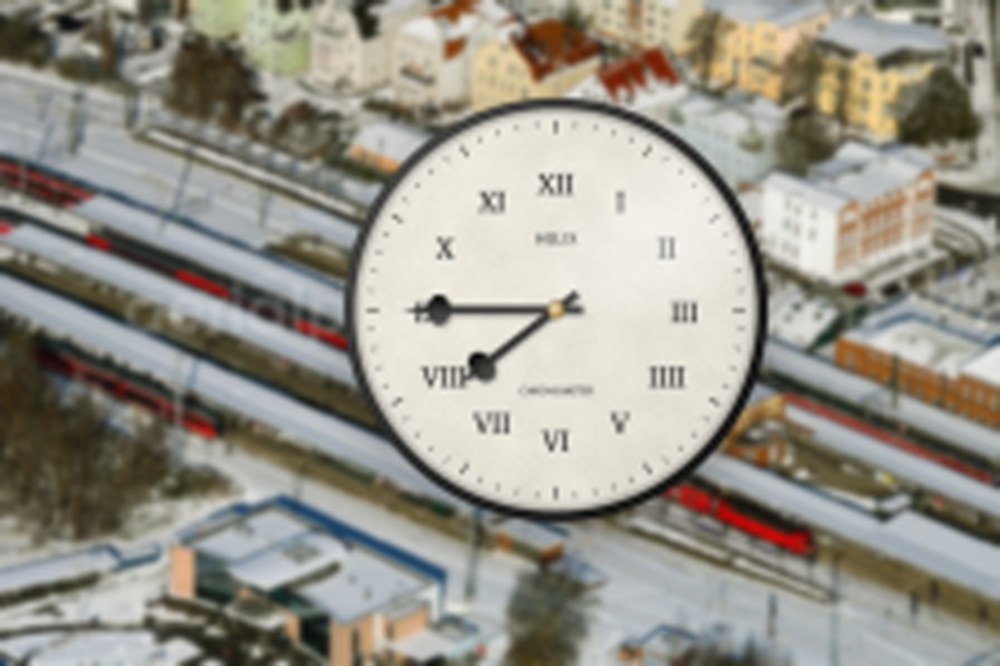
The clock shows **7:45**
